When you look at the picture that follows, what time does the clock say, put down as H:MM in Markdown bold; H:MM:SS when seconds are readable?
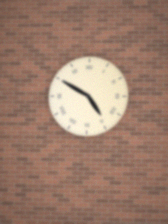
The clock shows **4:50**
